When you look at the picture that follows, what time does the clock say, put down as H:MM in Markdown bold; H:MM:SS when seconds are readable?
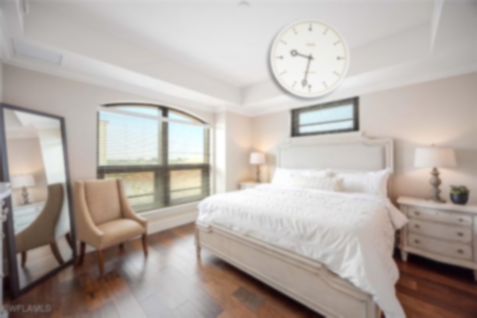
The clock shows **9:32**
